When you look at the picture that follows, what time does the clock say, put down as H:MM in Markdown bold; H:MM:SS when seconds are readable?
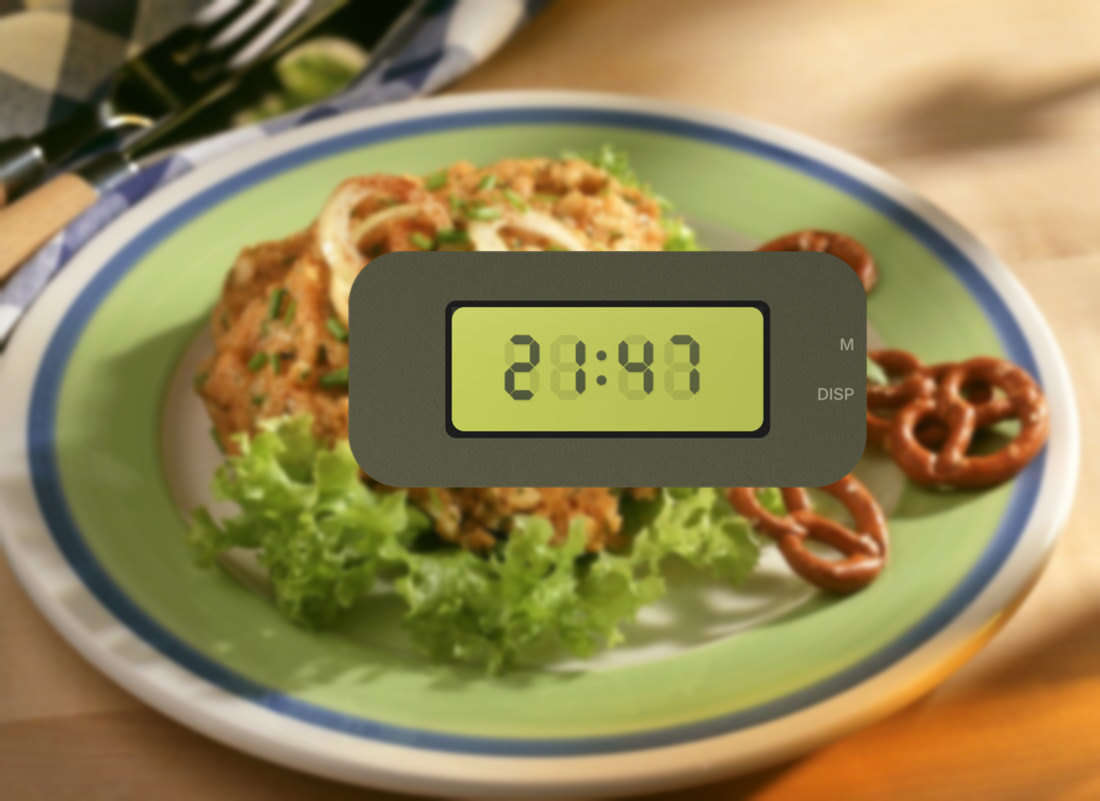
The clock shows **21:47**
